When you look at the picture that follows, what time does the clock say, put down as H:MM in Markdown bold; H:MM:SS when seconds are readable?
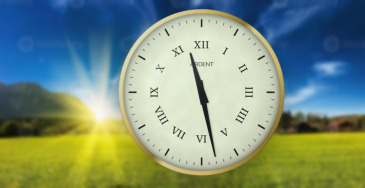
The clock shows **11:28**
